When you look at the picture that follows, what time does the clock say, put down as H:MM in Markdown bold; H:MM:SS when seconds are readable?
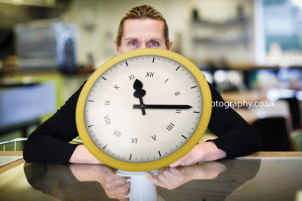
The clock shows **11:14**
